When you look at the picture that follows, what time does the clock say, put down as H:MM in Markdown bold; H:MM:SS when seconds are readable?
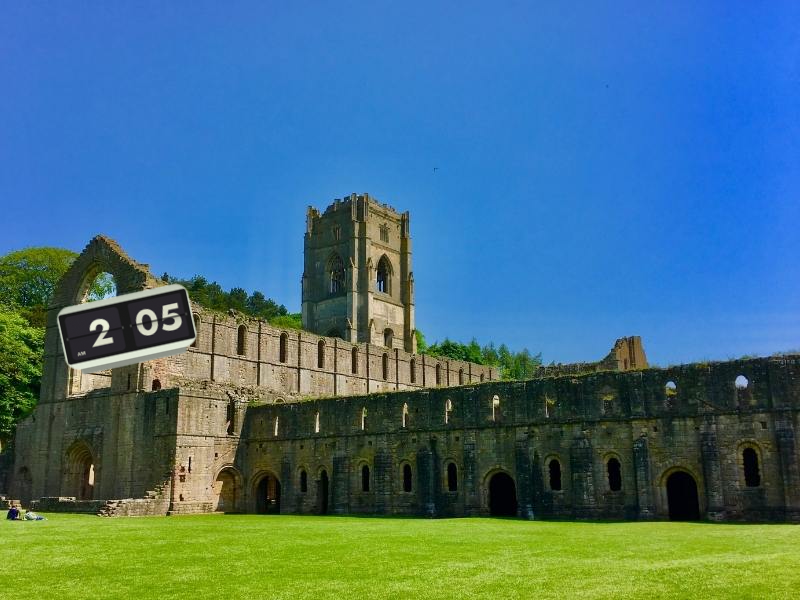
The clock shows **2:05**
